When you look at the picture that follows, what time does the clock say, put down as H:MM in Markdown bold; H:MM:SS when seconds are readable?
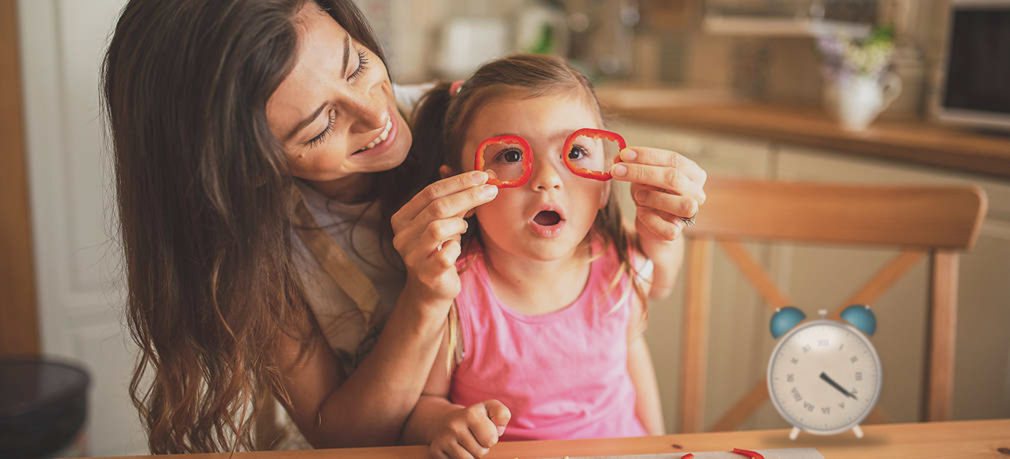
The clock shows **4:21**
